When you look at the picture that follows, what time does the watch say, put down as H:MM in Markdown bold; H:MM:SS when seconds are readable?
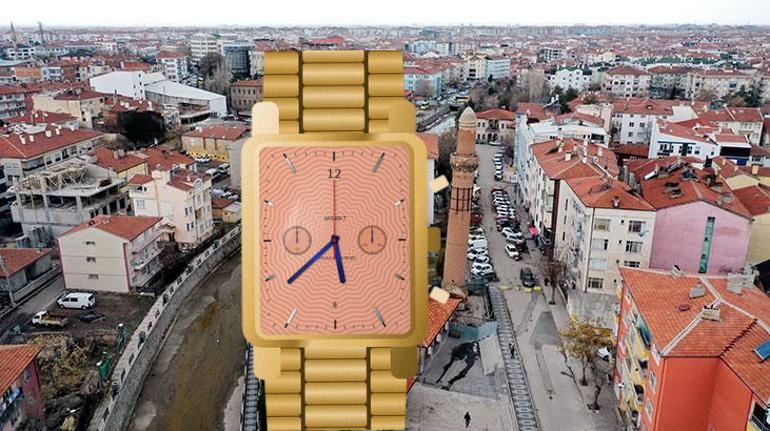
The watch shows **5:38**
